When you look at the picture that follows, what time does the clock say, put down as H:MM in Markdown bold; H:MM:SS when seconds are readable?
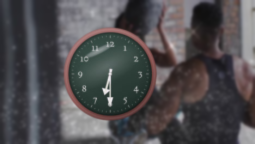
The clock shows **6:30**
